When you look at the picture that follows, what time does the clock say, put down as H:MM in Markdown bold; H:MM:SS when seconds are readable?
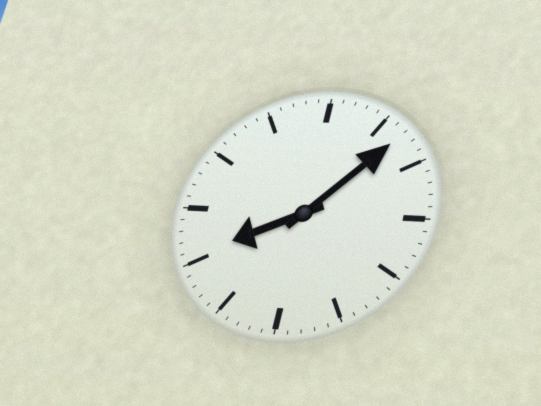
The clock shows **8:07**
